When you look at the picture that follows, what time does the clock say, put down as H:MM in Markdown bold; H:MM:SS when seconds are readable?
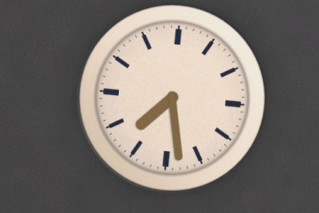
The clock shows **7:28**
